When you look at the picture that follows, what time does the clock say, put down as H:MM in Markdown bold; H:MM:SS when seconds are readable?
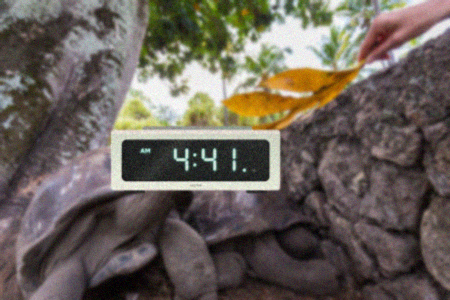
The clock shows **4:41**
